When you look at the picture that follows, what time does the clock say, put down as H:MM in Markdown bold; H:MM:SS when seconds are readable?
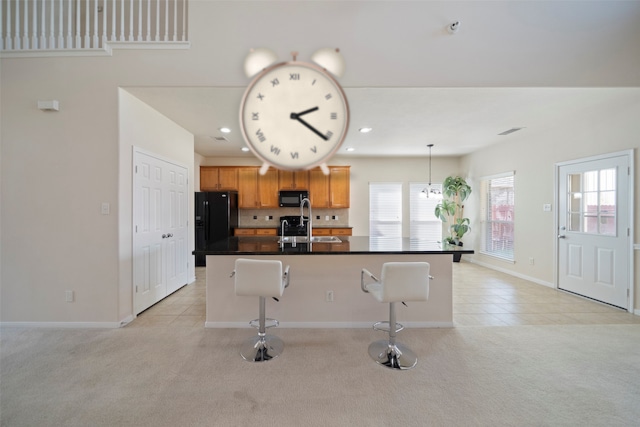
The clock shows **2:21**
